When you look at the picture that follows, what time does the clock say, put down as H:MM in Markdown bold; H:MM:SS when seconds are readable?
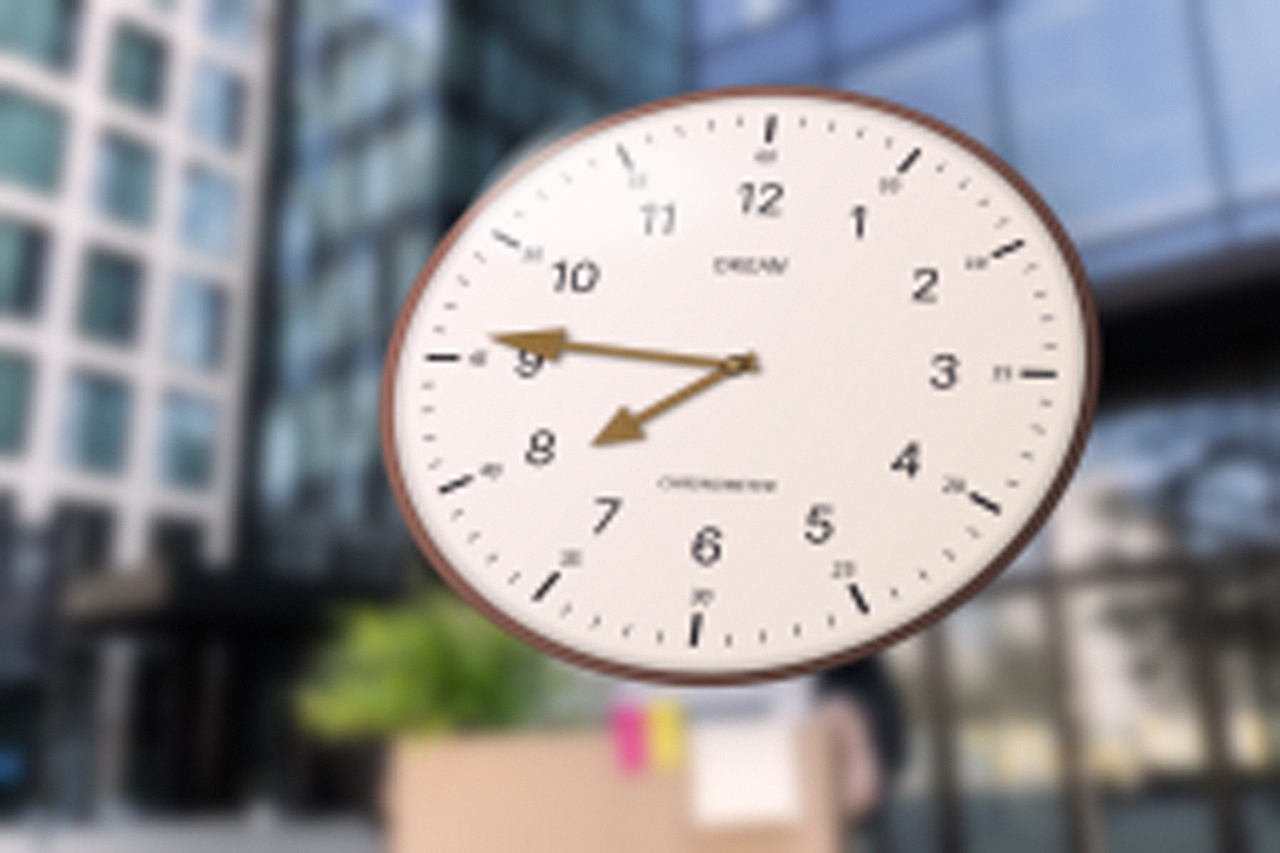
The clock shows **7:46**
